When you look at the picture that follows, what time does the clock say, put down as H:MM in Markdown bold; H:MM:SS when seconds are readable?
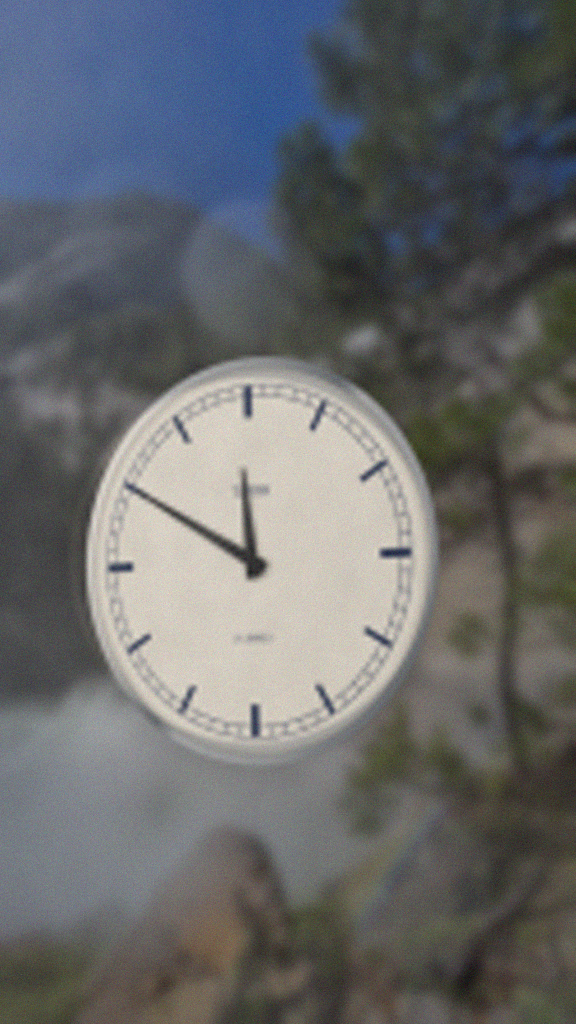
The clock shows **11:50**
